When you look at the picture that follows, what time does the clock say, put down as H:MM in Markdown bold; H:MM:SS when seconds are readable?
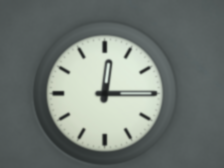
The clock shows **12:15**
